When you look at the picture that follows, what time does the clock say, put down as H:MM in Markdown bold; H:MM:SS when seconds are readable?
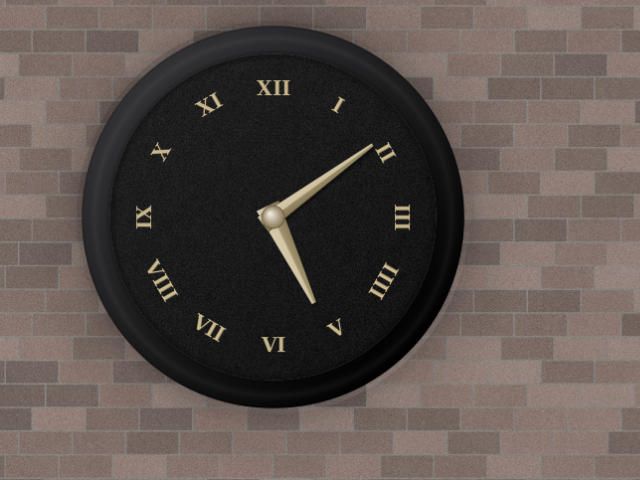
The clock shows **5:09**
